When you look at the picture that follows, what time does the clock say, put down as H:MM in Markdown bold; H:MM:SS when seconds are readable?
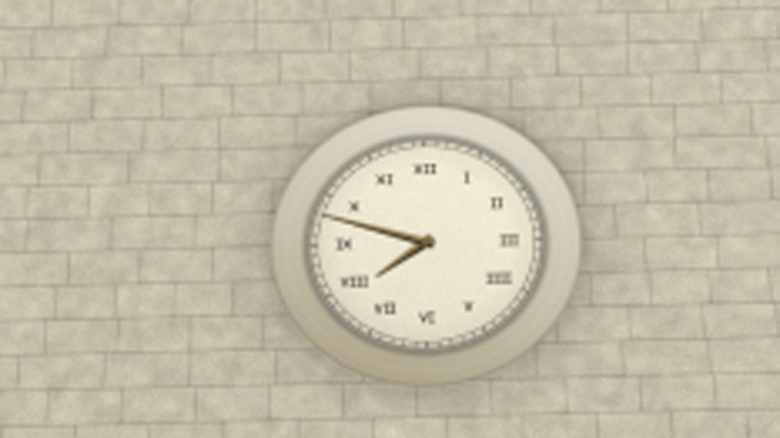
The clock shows **7:48**
